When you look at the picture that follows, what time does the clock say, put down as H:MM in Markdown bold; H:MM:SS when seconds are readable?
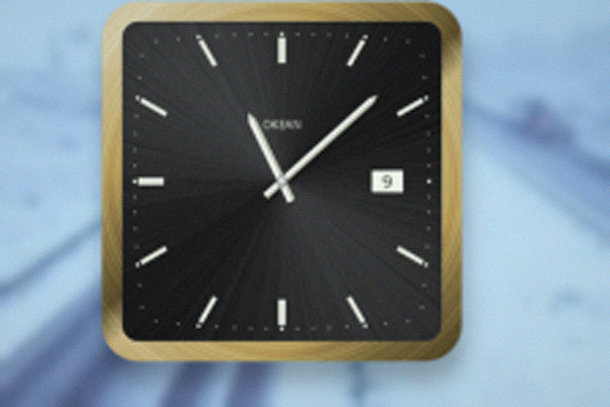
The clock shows **11:08**
